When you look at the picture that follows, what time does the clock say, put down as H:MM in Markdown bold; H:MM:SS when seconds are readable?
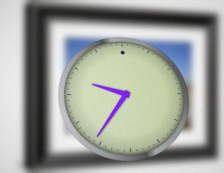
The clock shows **9:36**
